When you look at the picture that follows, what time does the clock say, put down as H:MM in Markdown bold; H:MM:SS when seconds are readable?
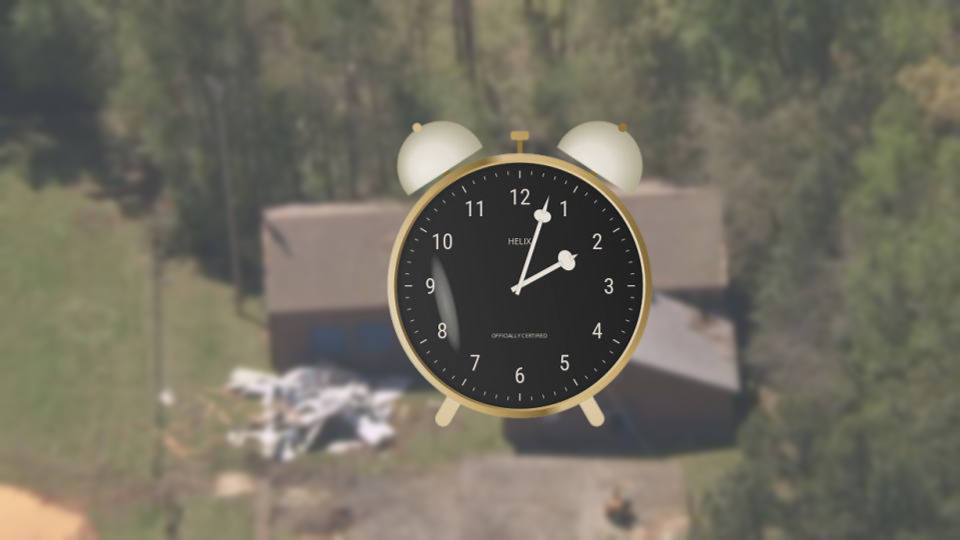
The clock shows **2:03**
